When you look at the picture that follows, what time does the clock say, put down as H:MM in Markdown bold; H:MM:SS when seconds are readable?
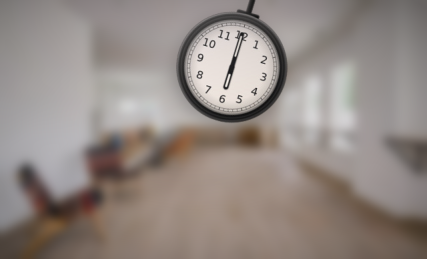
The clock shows **6:00**
